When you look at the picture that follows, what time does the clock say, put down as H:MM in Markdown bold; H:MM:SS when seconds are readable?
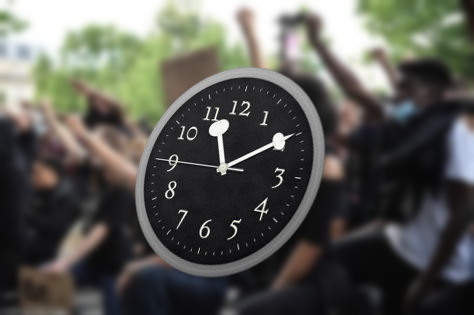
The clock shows **11:09:45**
